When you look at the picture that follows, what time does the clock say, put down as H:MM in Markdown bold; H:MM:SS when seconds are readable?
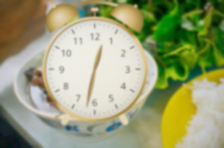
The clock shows **12:32**
